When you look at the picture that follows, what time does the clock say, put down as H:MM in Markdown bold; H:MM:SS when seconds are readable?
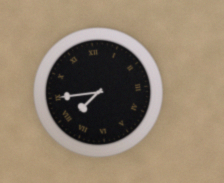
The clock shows **7:45**
